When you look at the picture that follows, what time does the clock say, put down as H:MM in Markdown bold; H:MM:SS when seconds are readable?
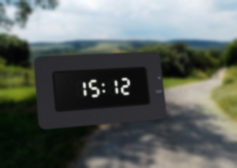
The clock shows **15:12**
